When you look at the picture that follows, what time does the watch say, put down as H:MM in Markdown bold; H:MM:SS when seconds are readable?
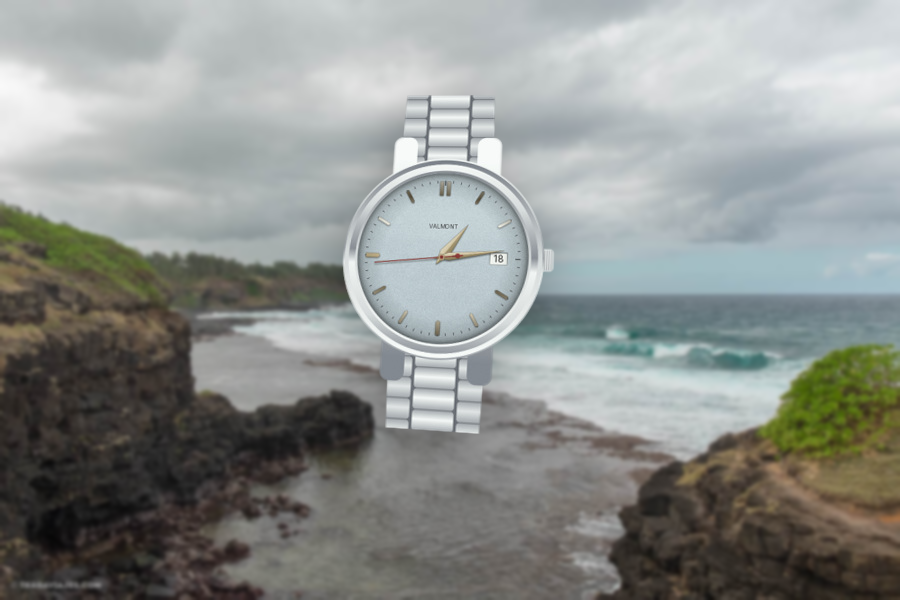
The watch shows **1:13:44**
